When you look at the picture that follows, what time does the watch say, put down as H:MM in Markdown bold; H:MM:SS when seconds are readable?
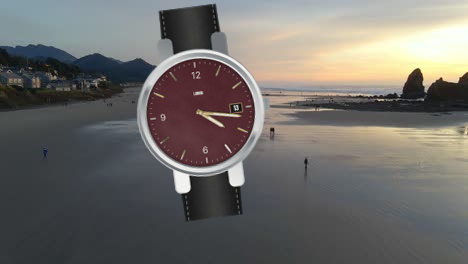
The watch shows **4:17**
